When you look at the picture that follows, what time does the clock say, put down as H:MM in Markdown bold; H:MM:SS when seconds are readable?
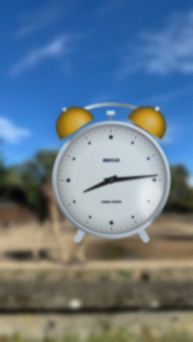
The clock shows **8:14**
